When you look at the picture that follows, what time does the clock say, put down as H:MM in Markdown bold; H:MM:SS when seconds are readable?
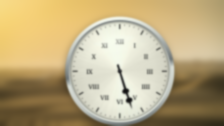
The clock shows **5:27**
